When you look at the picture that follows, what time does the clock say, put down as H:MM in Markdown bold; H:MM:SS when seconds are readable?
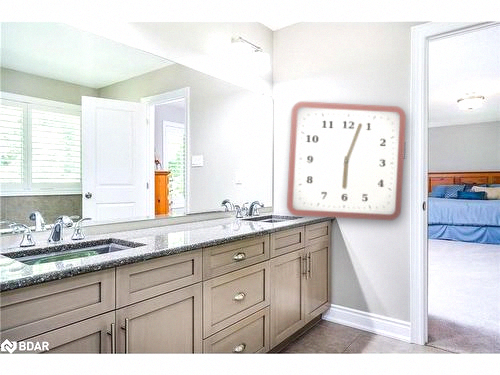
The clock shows **6:03**
